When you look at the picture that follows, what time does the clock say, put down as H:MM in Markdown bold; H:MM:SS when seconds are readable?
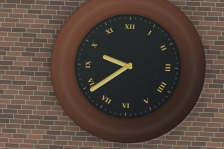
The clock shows **9:39**
